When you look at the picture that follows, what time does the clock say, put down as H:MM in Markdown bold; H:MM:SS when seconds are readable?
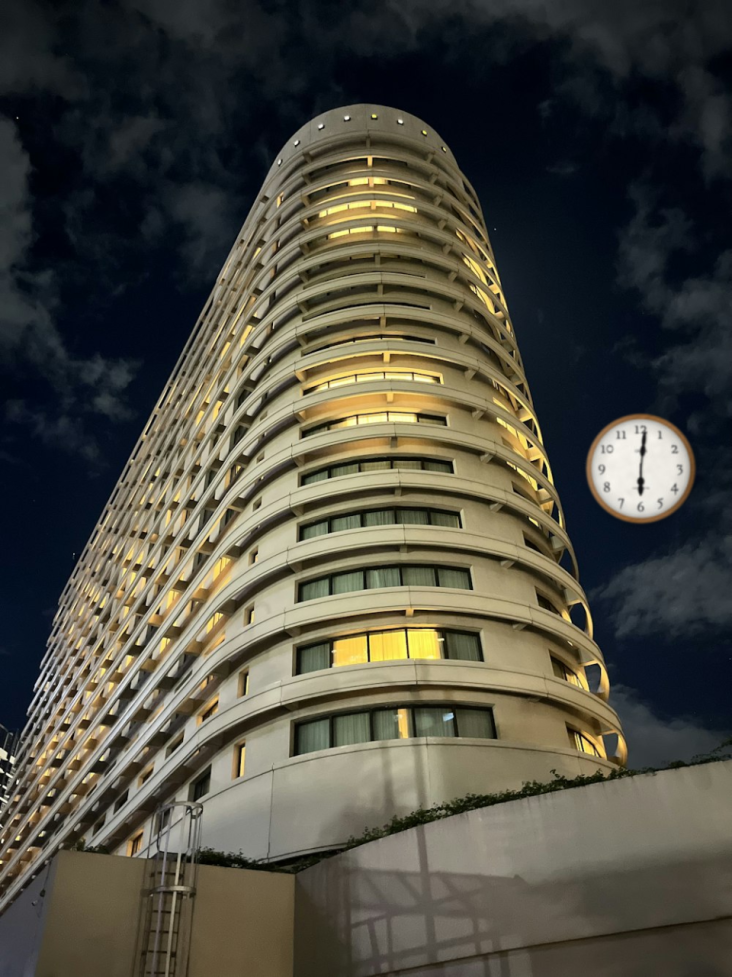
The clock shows **6:01**
